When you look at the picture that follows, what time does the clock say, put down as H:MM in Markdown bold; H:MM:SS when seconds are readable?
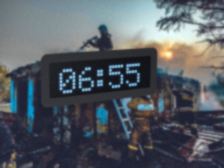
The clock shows **6:55**
